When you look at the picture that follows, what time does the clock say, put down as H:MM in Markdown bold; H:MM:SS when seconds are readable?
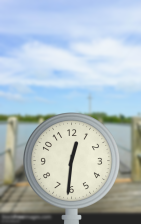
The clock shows **12:31**
